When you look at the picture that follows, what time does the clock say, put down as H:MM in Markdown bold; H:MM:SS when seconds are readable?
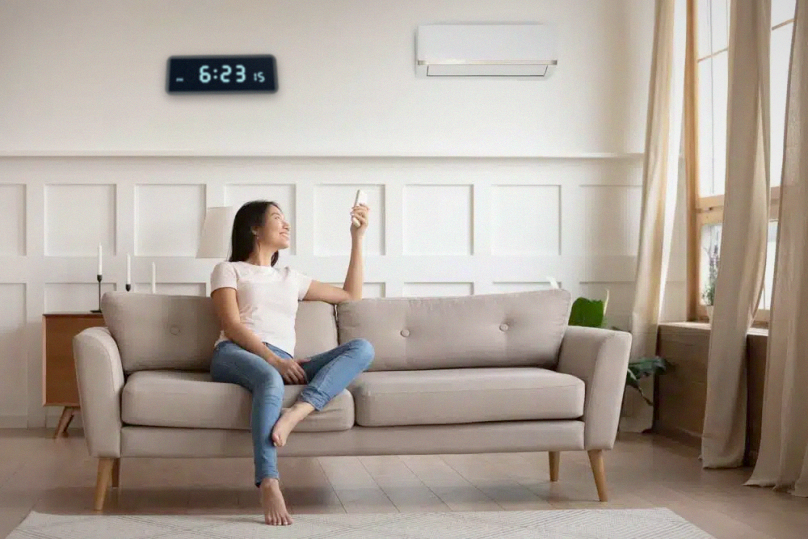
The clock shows **6:23**
